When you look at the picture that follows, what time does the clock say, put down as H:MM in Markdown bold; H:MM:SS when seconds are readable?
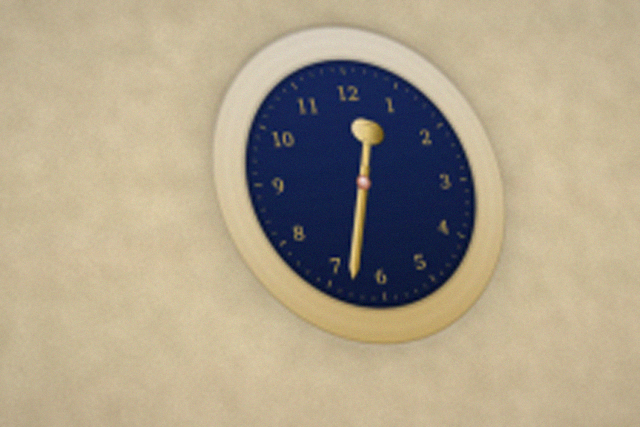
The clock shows **12:33**
